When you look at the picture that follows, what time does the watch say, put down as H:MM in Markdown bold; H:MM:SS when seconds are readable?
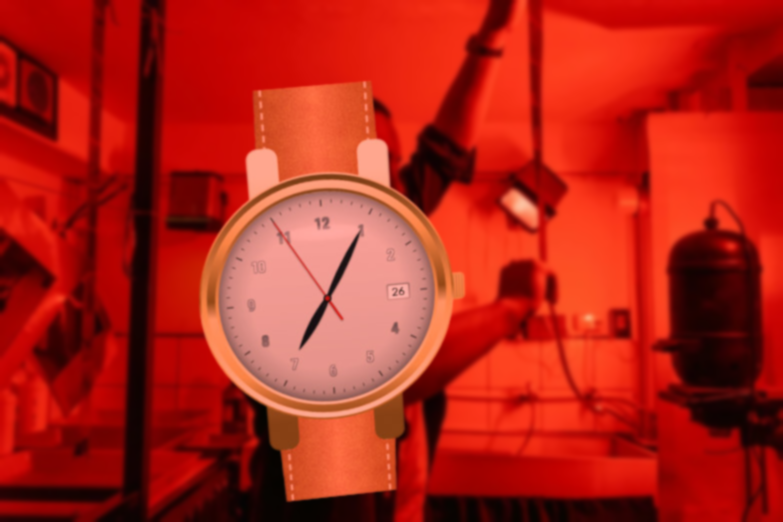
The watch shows **7:04:55**
